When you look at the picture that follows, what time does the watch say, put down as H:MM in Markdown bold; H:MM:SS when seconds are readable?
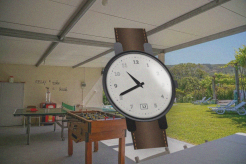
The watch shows **10:41**
